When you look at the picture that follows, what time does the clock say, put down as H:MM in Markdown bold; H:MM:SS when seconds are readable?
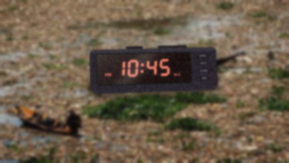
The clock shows **10:45**
